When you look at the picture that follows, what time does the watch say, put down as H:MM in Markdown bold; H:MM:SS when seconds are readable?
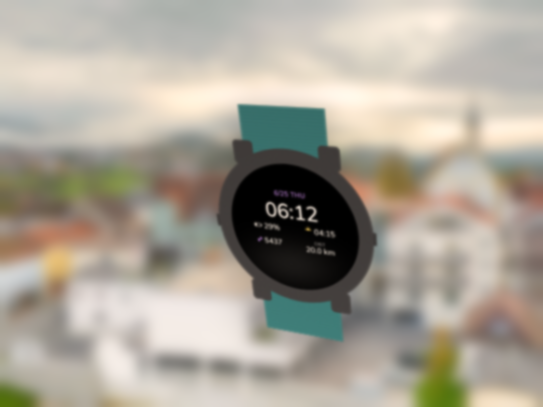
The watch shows **6:12**
